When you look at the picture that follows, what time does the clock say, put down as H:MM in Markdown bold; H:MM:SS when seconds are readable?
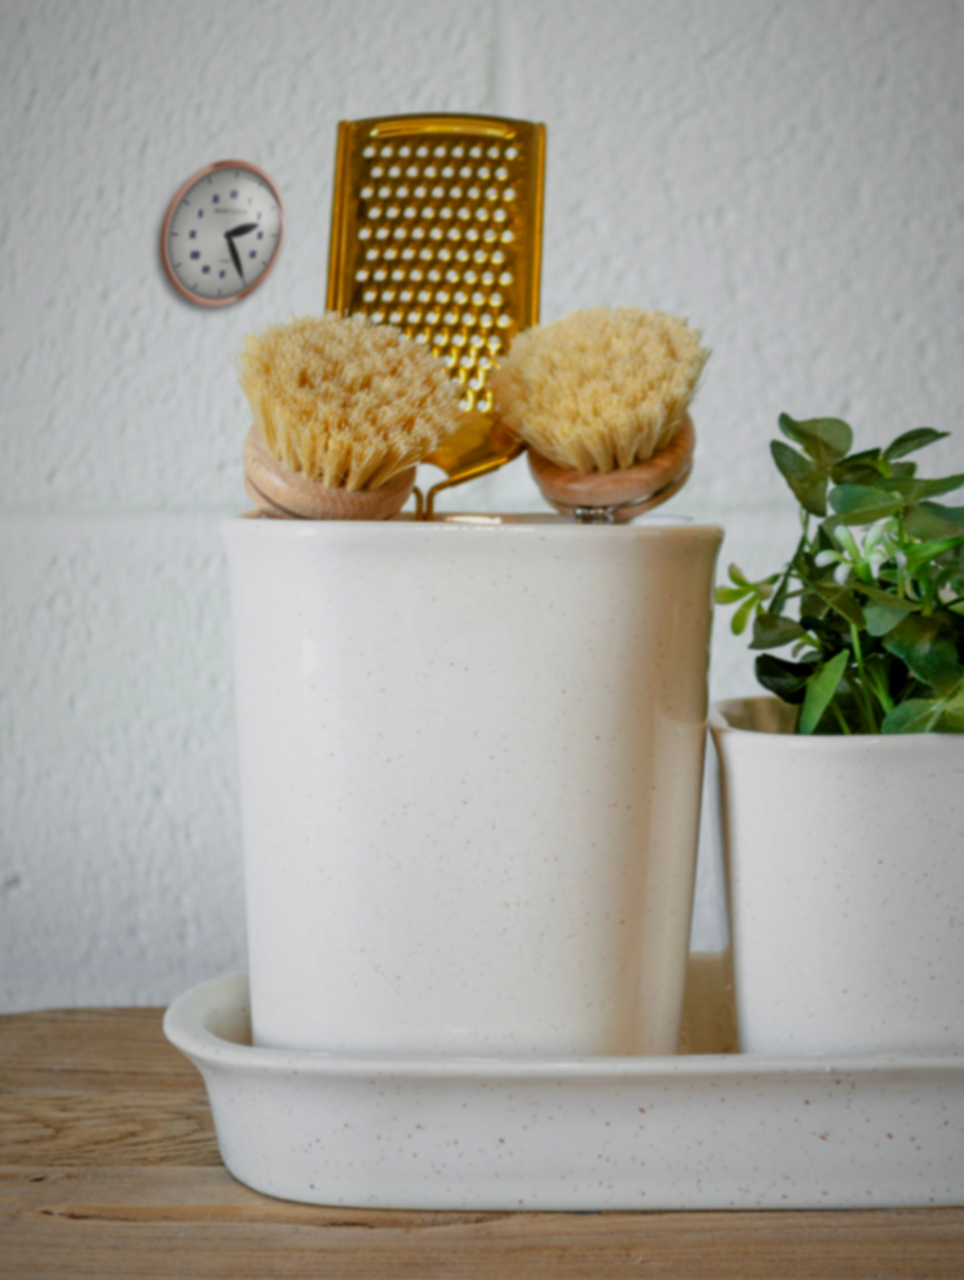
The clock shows **2:25**
